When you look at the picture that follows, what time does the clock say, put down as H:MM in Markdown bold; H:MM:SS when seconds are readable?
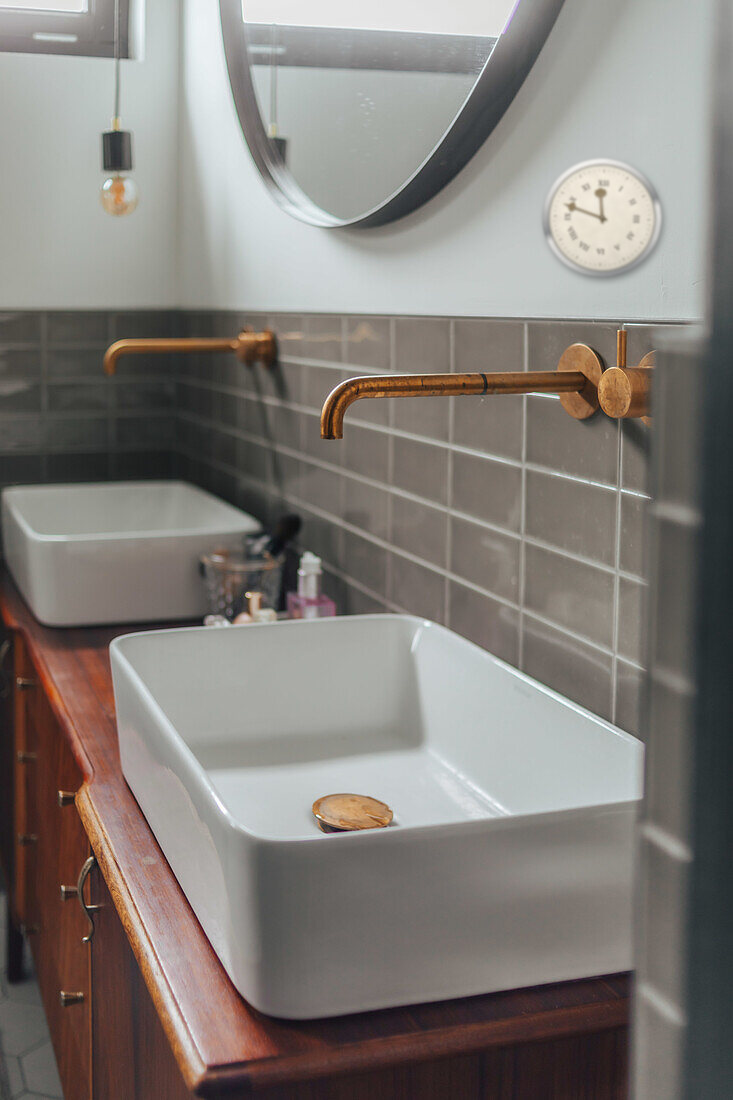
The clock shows **11:48**
